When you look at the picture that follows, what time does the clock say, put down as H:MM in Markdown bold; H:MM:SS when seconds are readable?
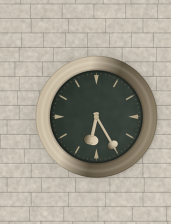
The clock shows **6:25**
